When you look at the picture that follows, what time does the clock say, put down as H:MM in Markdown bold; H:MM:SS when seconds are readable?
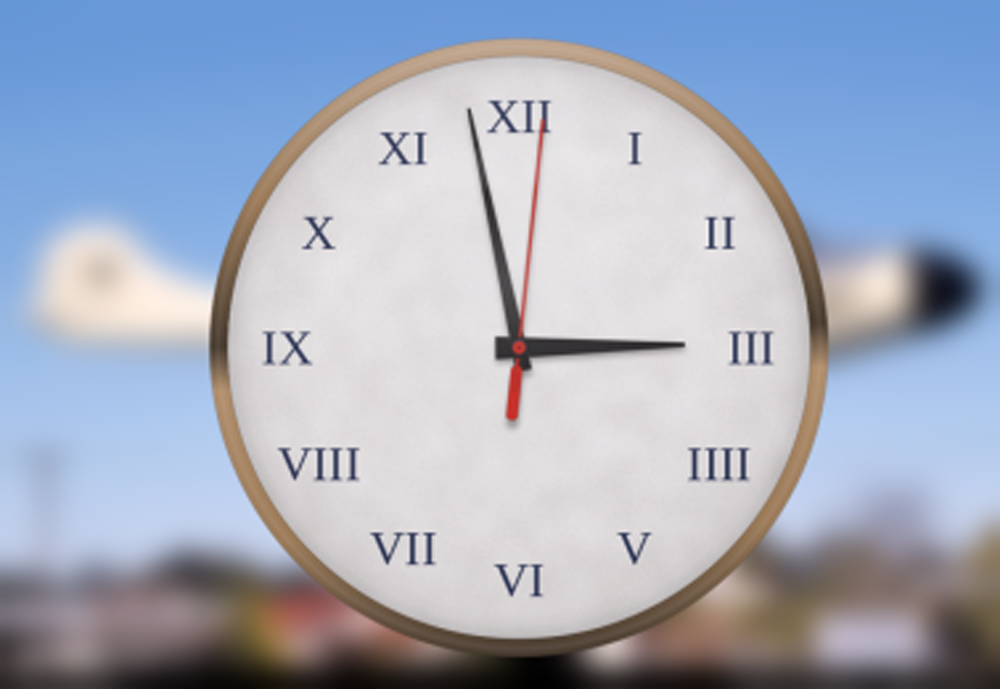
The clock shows **2:58:01**
